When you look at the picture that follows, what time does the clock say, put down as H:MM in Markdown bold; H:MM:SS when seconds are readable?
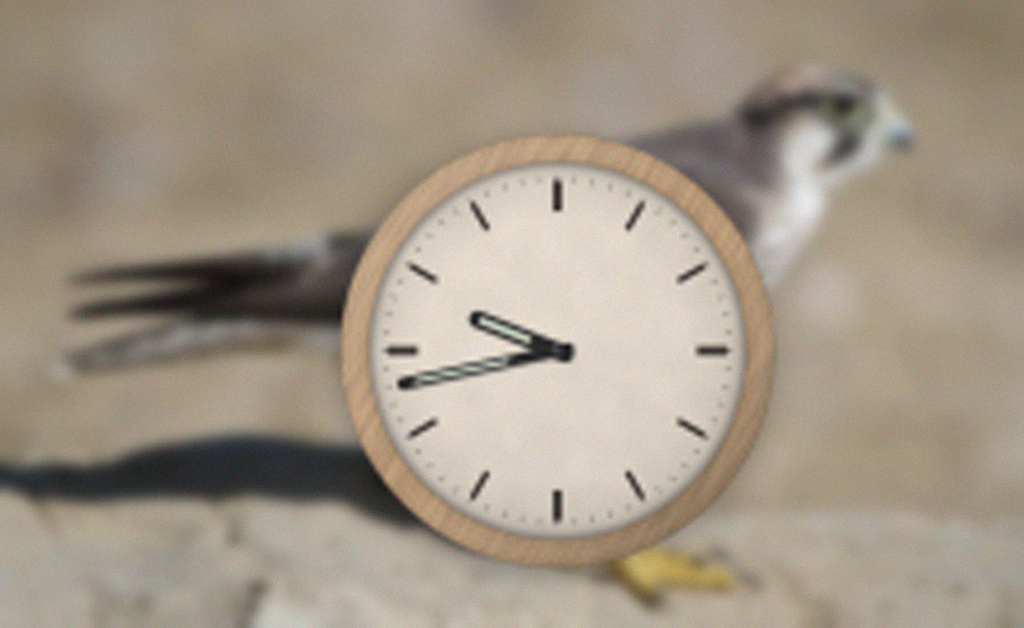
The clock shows **9:43**
